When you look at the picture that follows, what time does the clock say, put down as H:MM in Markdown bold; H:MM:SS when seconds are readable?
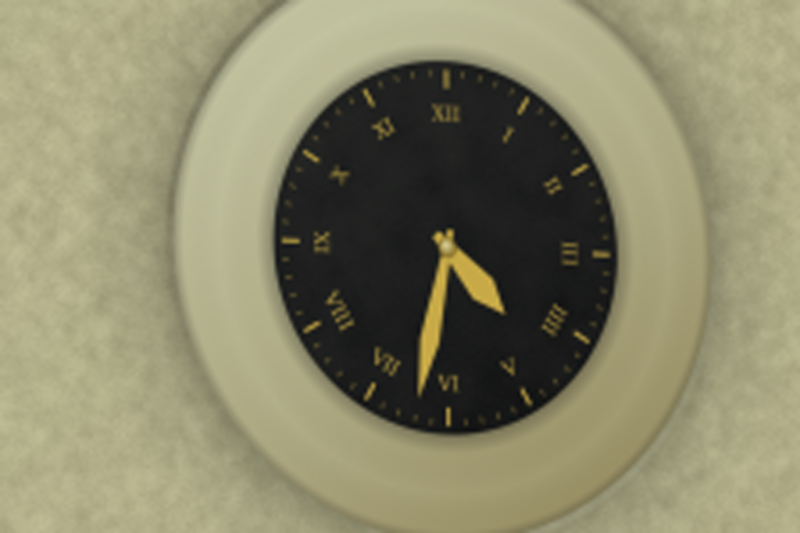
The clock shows **4:32**
